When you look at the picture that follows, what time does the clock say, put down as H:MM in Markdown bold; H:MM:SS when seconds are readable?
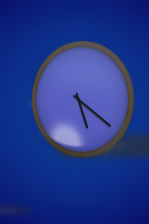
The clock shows **5:21**
